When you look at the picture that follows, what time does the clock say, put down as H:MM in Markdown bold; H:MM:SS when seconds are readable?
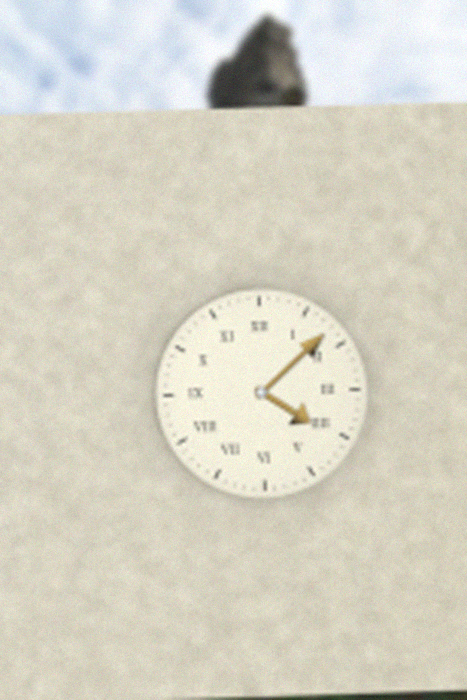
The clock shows **4:08**
